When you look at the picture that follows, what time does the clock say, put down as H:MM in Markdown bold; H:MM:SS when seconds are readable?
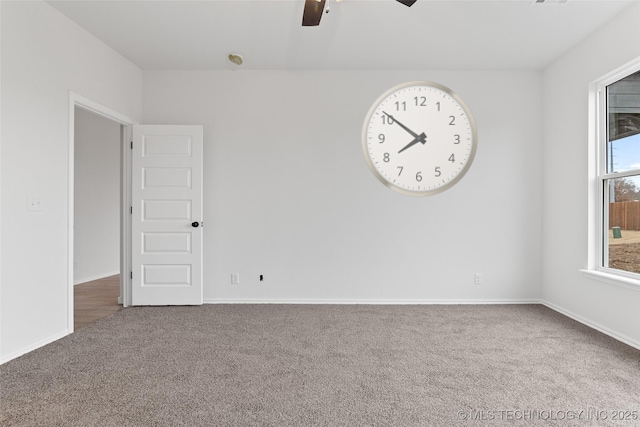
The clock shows **7:51**
